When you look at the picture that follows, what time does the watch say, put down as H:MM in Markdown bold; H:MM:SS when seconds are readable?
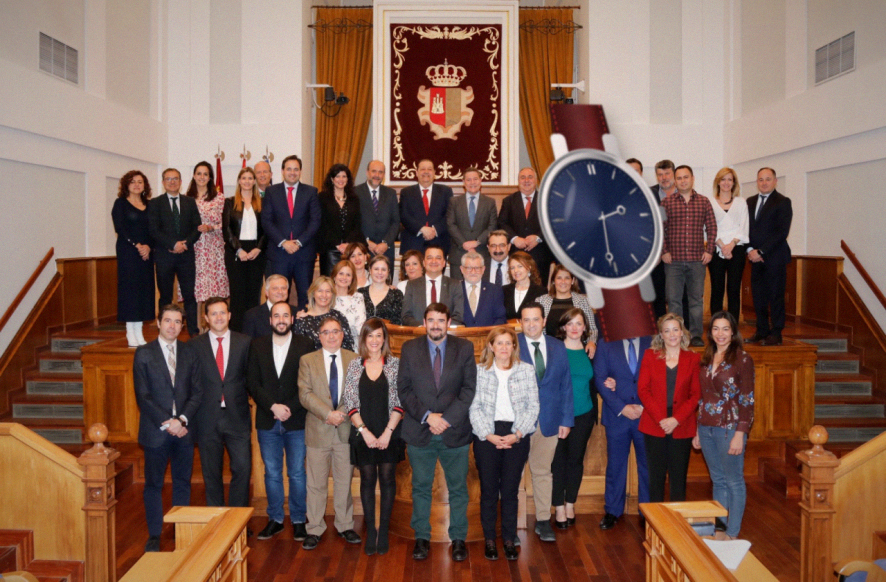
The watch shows **2:31**
